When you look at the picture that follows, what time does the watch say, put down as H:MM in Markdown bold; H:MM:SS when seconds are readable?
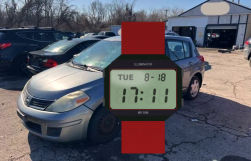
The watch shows **17:11**
